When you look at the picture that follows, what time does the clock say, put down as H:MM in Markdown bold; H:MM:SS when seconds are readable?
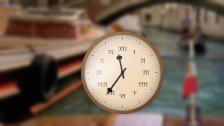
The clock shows **11:36**
